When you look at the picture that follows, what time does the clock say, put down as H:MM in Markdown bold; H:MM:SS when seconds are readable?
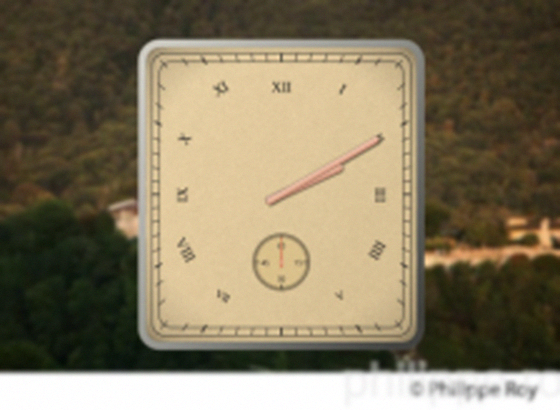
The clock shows **2:10**
